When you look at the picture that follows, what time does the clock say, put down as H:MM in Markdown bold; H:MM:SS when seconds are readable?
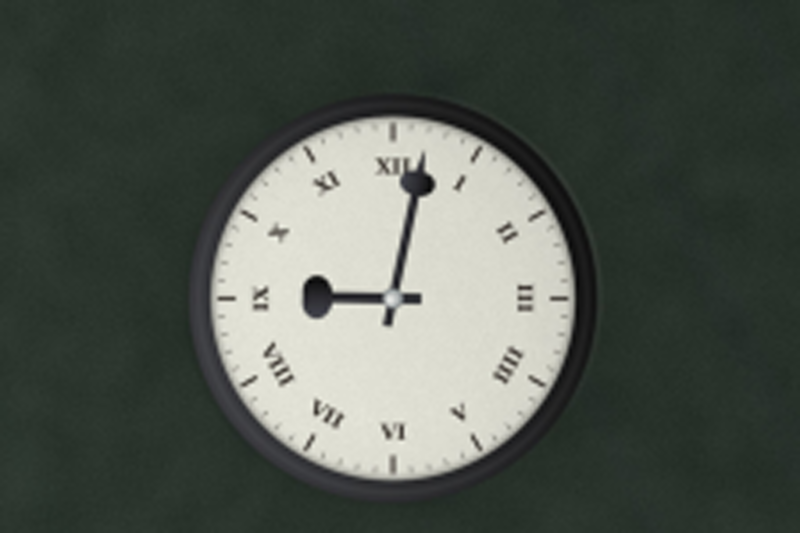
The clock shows **9:02**
